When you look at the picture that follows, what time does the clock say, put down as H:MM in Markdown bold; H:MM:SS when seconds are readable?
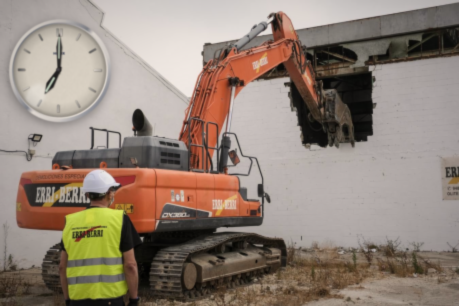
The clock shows **7:00**
